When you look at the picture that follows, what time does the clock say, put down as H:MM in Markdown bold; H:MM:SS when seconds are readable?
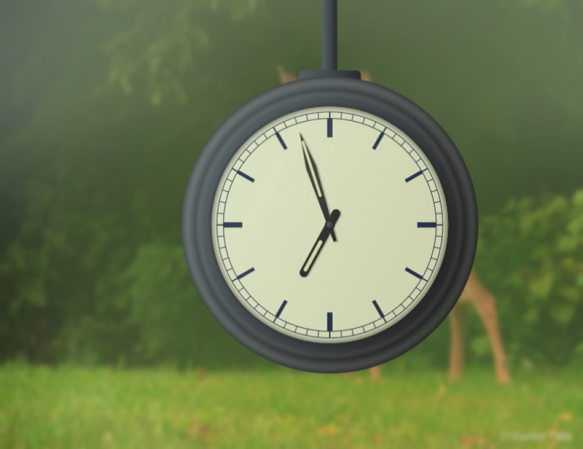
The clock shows **6:57**
